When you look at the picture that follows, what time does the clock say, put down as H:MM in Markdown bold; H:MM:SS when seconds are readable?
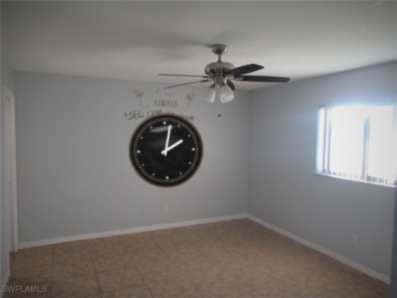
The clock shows **2:02**
